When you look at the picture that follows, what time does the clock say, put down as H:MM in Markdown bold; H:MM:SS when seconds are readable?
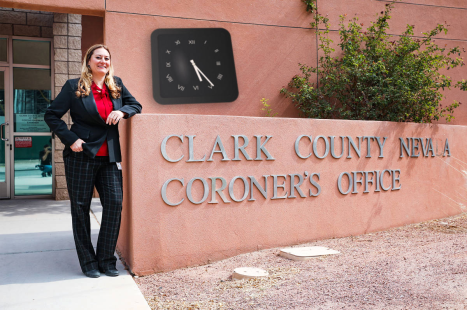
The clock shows **5:24**
